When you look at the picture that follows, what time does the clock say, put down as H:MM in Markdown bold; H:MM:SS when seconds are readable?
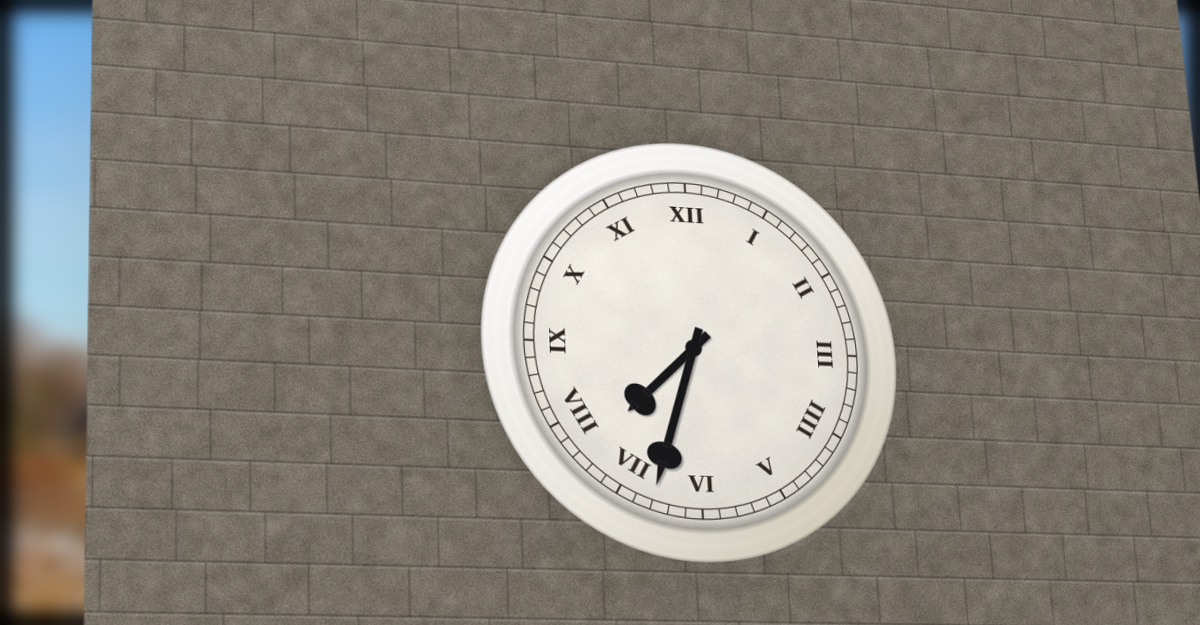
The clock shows **7:33**
